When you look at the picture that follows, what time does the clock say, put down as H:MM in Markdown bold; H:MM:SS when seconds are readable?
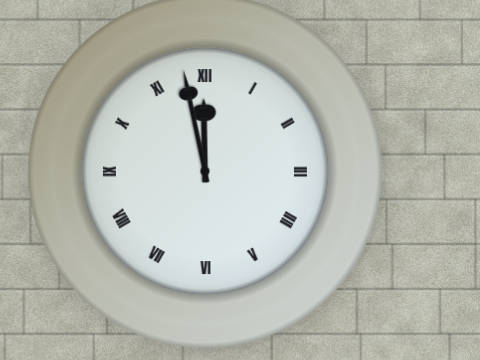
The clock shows **11:58**
